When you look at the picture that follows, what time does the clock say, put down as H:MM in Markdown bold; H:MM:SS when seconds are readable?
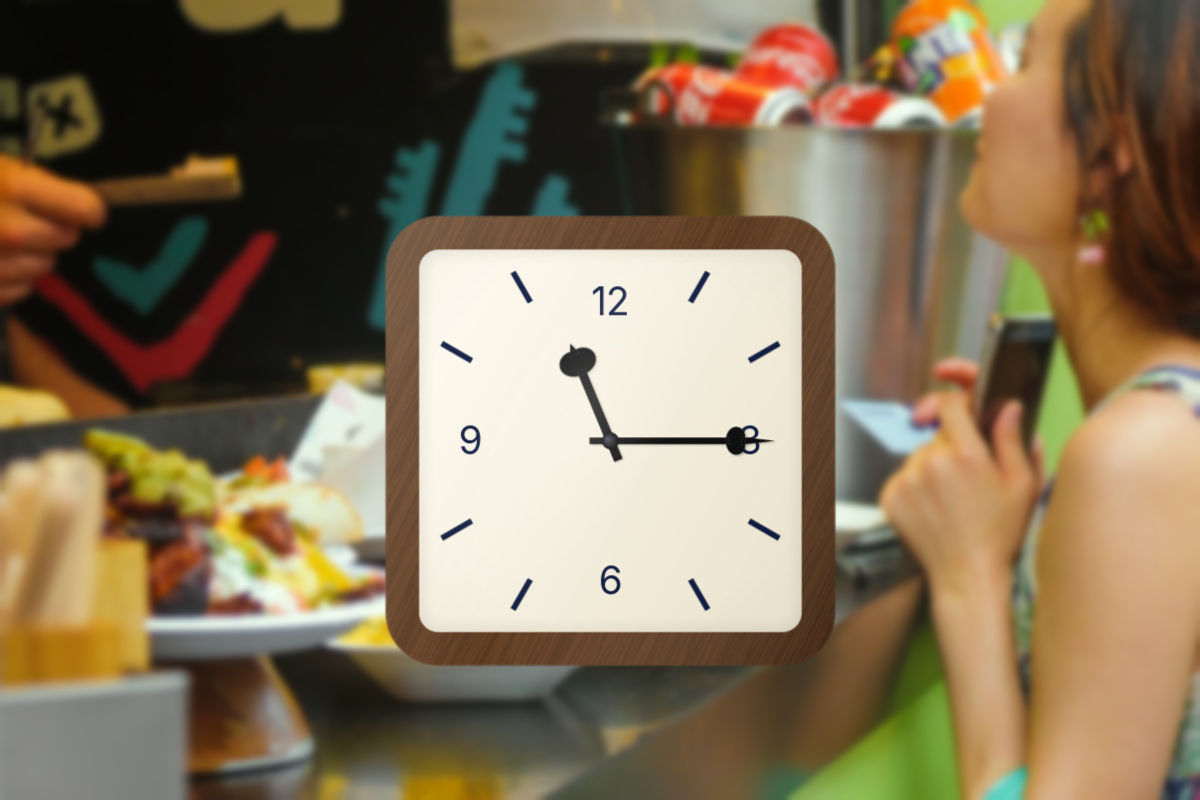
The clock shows **11:15**
